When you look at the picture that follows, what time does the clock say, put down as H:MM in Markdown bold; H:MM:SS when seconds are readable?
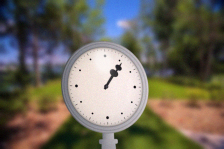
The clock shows **1:06**
